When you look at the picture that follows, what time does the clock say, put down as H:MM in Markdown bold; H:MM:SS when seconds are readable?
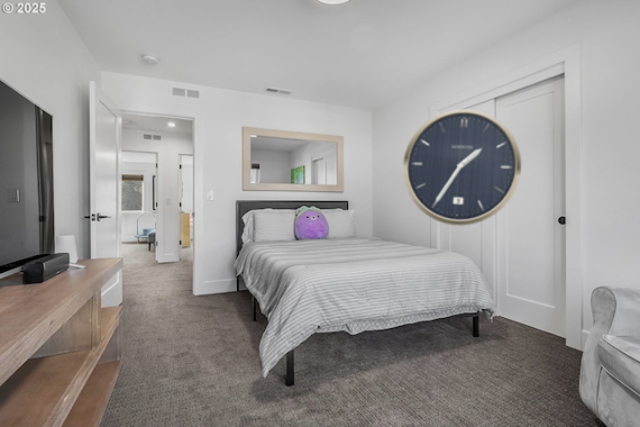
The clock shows **1:35**
